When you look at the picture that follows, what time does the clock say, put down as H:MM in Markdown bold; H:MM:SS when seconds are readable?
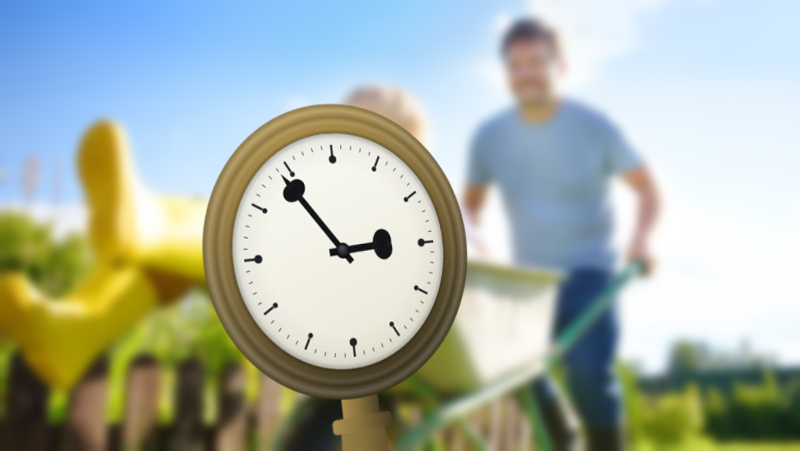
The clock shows **2:54**
